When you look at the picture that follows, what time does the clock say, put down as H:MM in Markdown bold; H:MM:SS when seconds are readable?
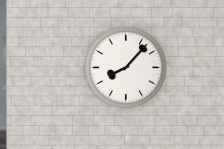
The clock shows **8:07**
